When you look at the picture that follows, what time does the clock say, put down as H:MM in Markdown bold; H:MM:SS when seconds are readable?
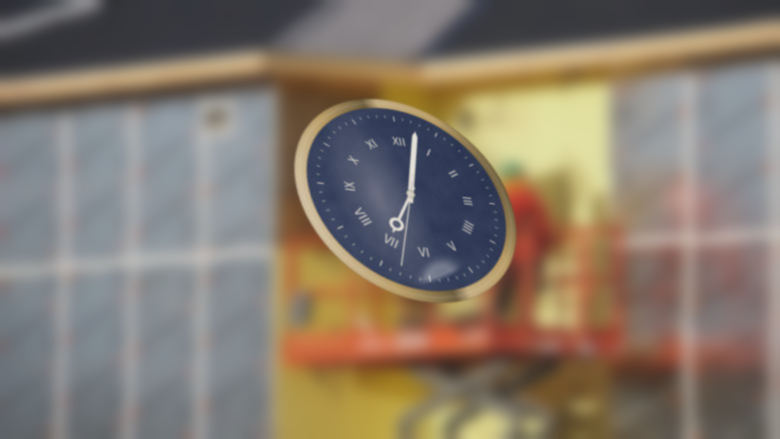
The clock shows **7:02:33**
